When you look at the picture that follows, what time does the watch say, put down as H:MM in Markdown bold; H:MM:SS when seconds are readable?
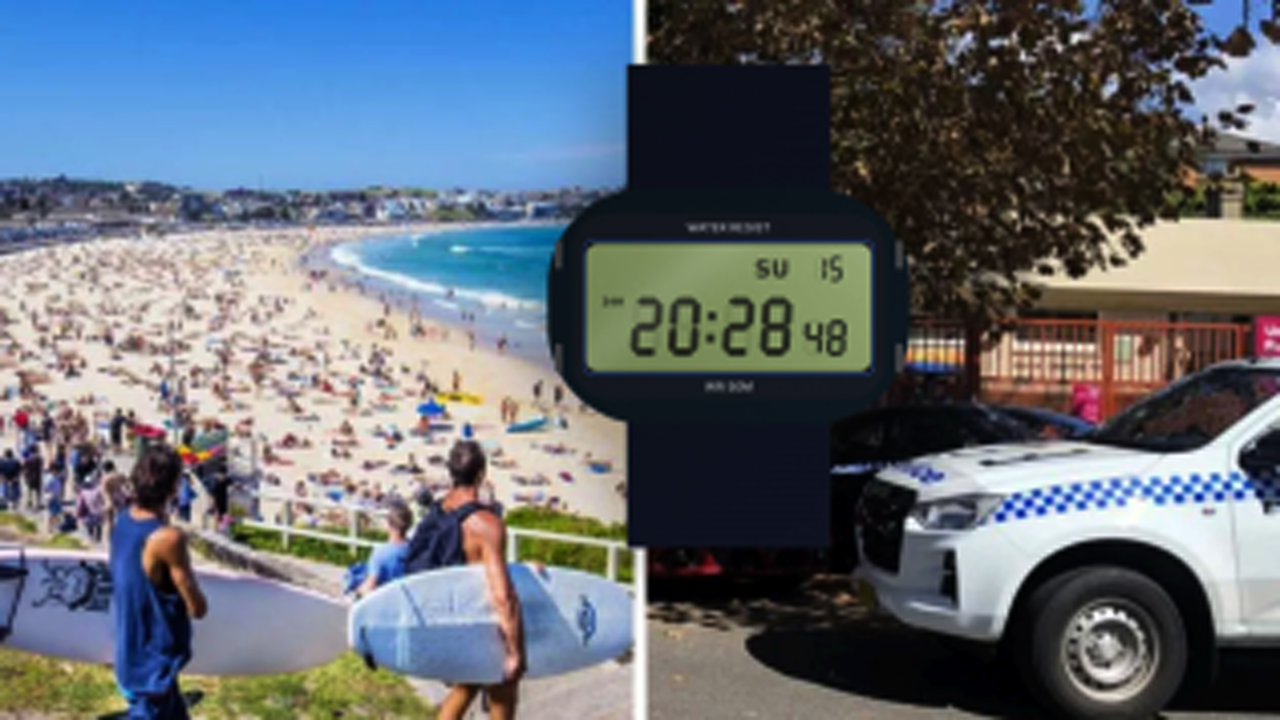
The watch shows **20:28:48**
